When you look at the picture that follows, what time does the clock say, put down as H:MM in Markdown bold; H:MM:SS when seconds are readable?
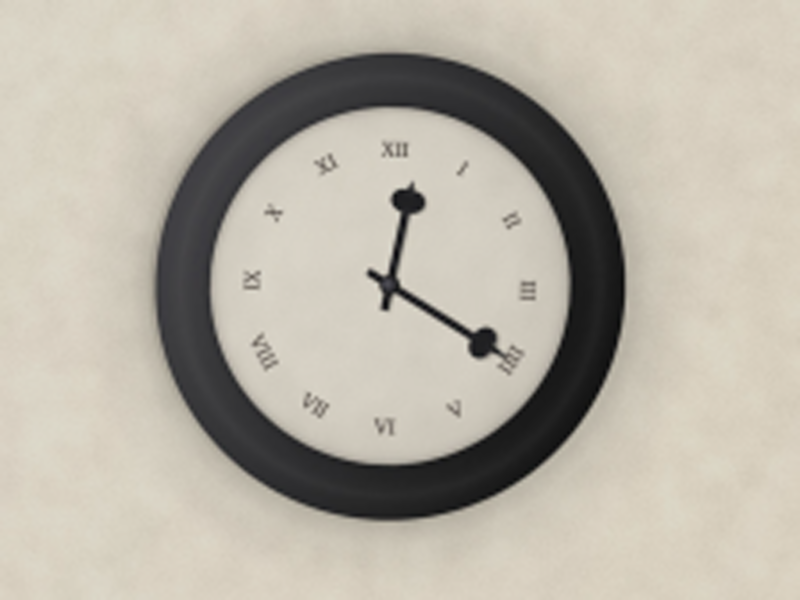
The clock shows **12:20**
